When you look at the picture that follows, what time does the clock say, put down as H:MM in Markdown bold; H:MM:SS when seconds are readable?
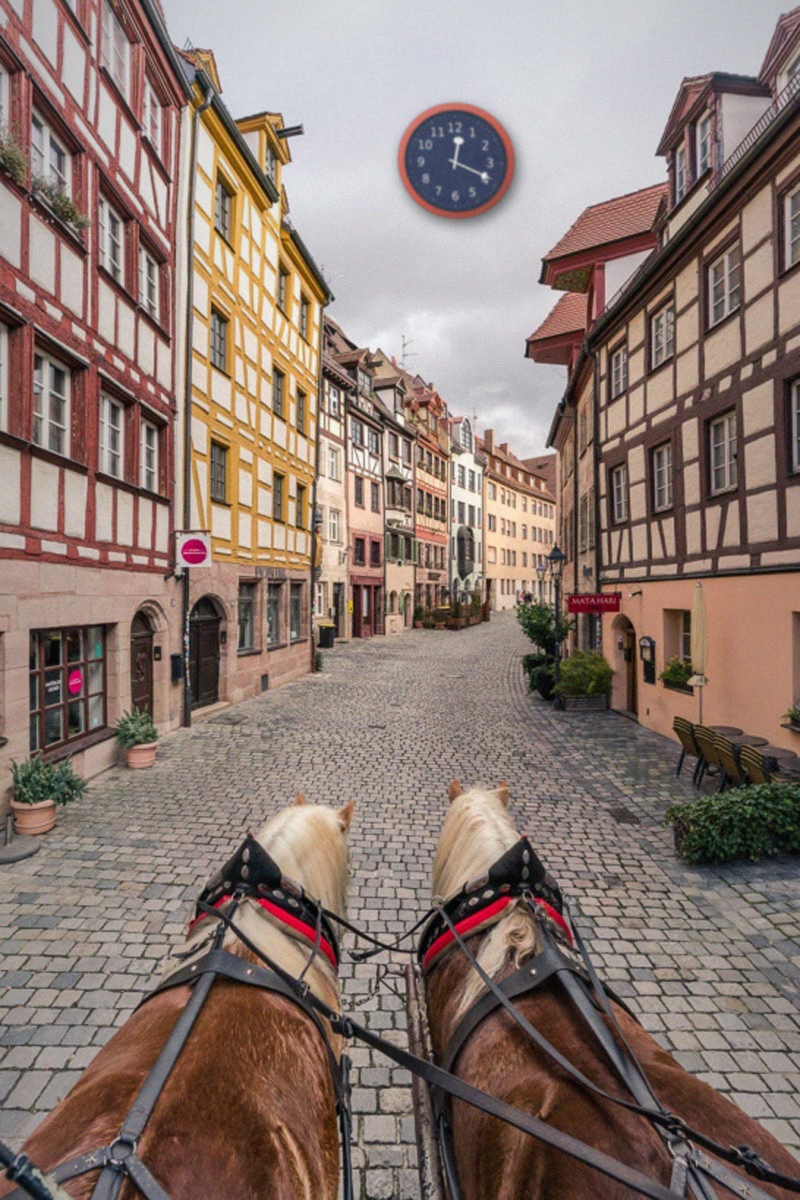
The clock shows **12:19**
